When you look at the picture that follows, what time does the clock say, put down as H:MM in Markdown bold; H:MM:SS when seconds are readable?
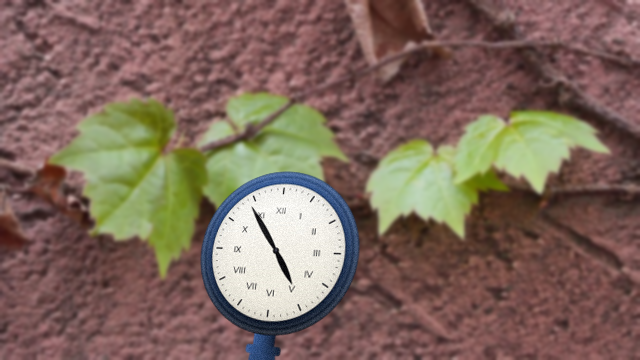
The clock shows **4:54**
